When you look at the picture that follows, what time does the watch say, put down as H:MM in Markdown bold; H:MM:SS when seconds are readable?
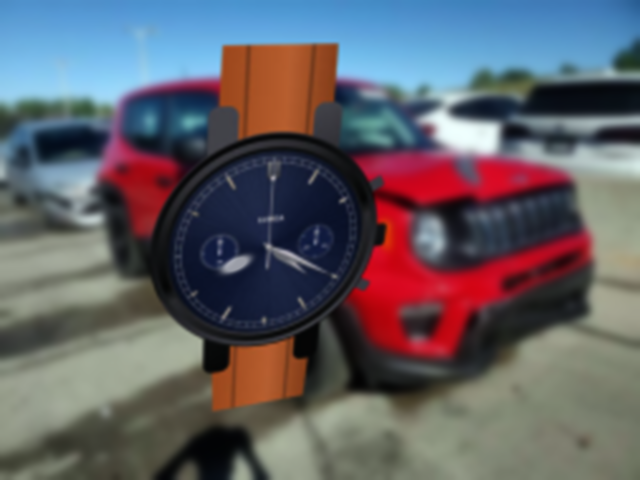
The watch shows **4:20**
